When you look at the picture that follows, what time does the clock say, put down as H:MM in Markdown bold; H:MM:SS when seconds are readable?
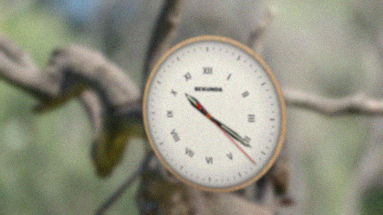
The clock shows **10:20:22**
